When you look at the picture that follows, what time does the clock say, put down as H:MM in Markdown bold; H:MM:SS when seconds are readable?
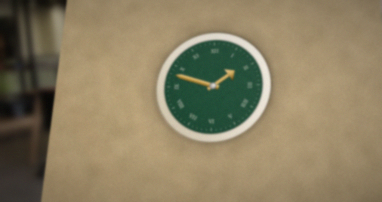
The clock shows **1:48**
